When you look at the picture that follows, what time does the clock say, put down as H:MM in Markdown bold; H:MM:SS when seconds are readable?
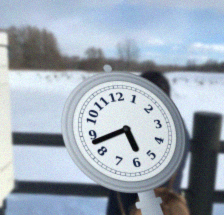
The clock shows **5:43**
